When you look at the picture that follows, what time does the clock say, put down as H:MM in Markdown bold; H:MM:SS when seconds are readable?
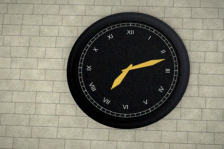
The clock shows **7:12**
